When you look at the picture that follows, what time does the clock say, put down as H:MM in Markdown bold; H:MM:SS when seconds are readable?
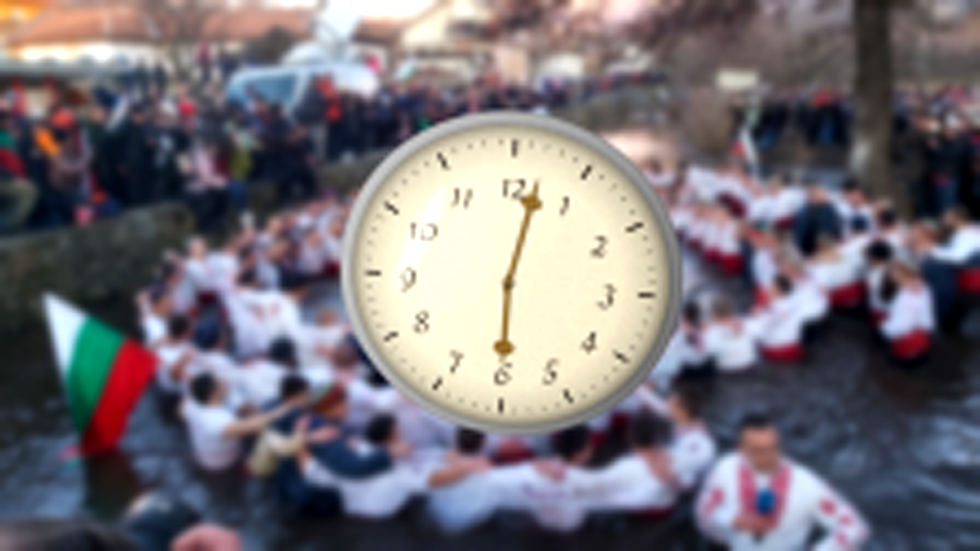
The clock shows **6:02**
